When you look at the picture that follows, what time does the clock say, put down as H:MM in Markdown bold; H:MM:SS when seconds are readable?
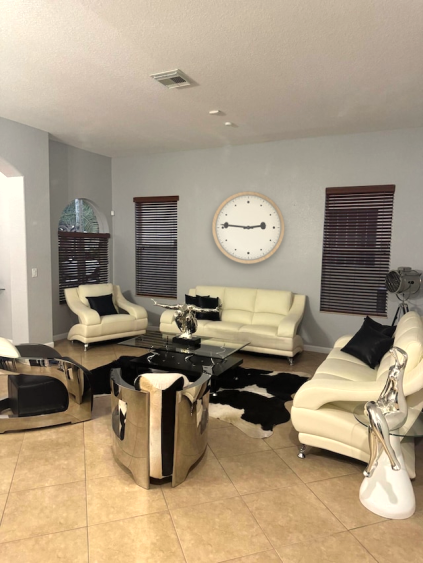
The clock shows **2:46**
